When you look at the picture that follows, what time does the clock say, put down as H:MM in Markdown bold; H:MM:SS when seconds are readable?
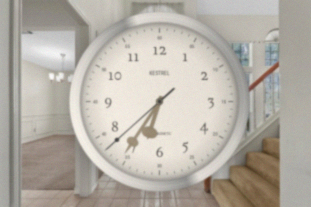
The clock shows **6:35:38**
